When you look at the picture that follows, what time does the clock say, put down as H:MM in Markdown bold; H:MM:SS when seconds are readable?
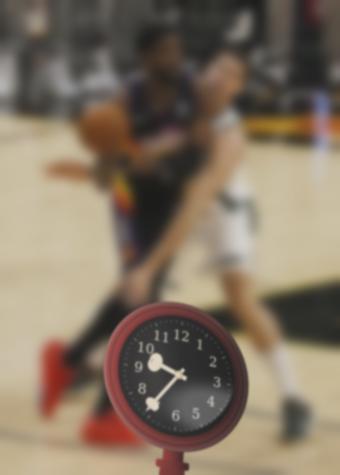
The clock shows **9:36**
